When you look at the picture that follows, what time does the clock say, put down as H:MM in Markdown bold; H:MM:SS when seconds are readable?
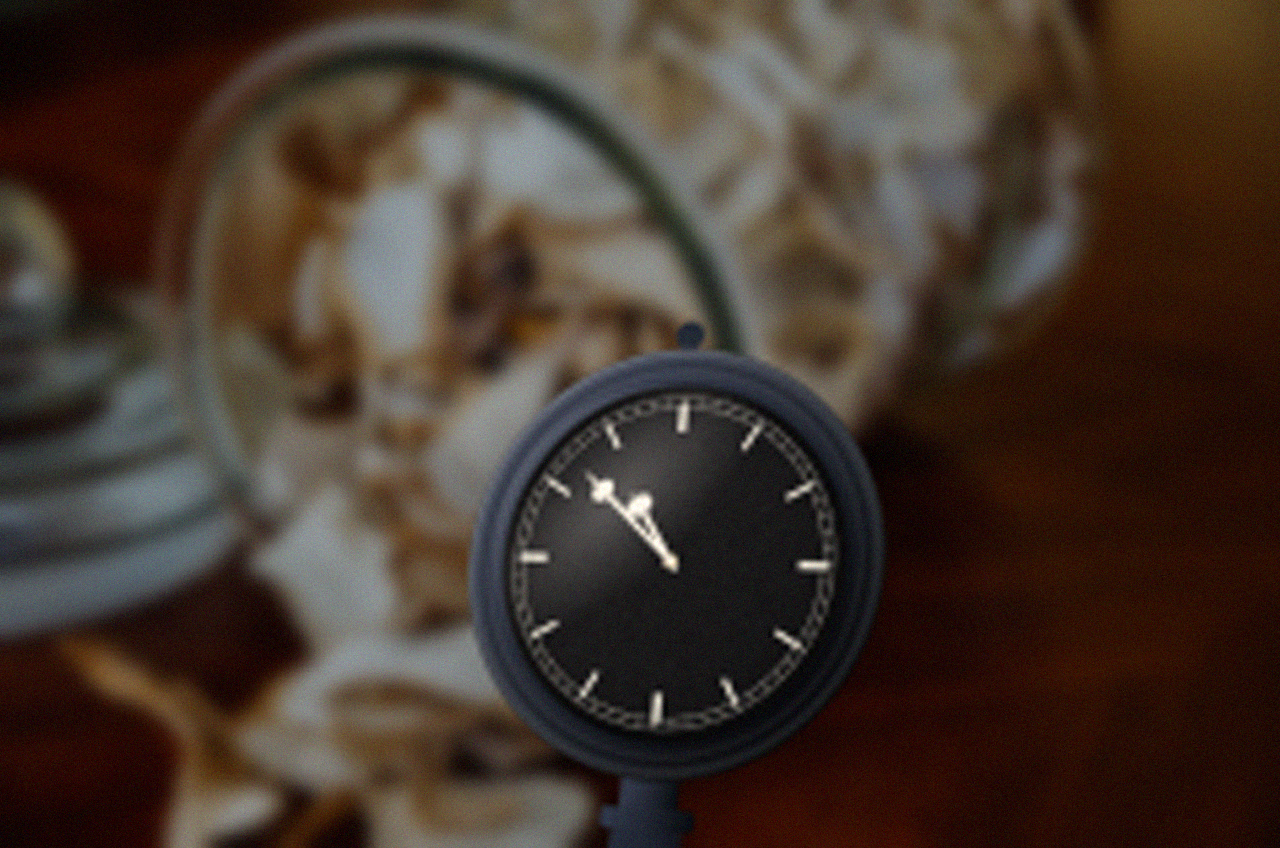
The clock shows **10:52**
